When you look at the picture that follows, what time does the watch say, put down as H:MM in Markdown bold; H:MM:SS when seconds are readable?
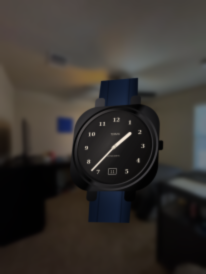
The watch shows **1:37**
